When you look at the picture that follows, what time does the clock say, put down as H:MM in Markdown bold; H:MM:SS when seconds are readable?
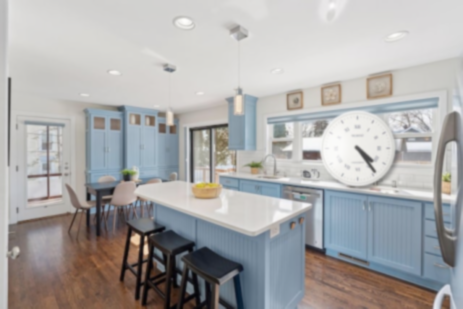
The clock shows **4:24**
